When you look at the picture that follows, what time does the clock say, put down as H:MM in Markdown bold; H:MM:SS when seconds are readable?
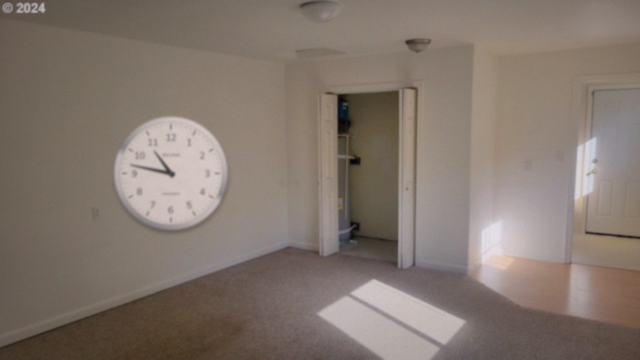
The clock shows **10:47**
